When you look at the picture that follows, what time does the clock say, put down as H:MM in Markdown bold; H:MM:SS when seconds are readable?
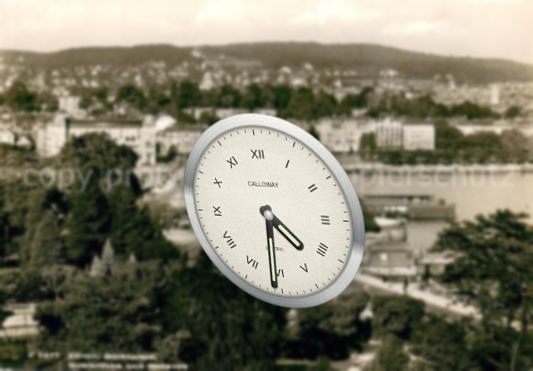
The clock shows **4:31**
